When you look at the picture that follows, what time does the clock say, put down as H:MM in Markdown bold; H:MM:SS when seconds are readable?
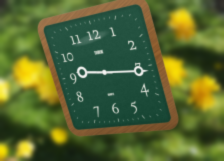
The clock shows **9:16**
